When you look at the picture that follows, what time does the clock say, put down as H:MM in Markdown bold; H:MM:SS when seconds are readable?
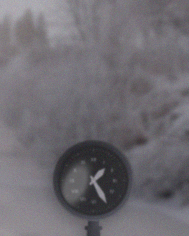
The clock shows **1:25**
